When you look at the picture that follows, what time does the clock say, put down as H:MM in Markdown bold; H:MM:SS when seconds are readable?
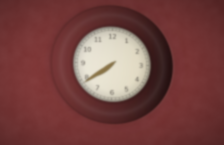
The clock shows **7:39**
